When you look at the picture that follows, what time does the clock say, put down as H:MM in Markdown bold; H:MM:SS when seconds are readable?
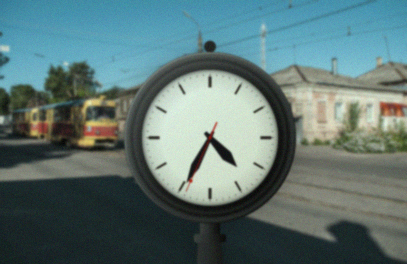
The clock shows **4:34:34**
